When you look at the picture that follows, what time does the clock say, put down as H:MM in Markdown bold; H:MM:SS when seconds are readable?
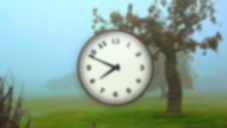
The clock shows **7:49**
